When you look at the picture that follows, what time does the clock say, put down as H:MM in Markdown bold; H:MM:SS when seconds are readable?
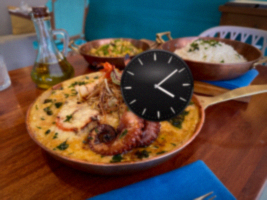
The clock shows **4:09**
